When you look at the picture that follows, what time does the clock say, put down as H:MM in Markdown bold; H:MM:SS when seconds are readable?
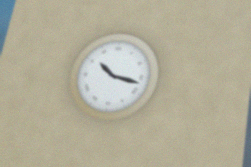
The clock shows **10:17**
